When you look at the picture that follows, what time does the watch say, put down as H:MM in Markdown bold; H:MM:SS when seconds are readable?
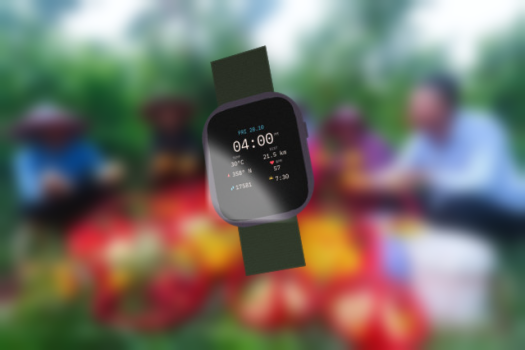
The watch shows **4:00**
